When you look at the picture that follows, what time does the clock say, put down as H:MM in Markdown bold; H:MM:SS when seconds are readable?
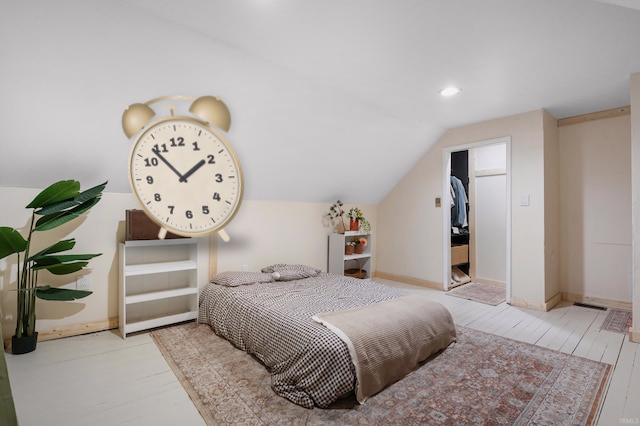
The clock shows **1:53**
